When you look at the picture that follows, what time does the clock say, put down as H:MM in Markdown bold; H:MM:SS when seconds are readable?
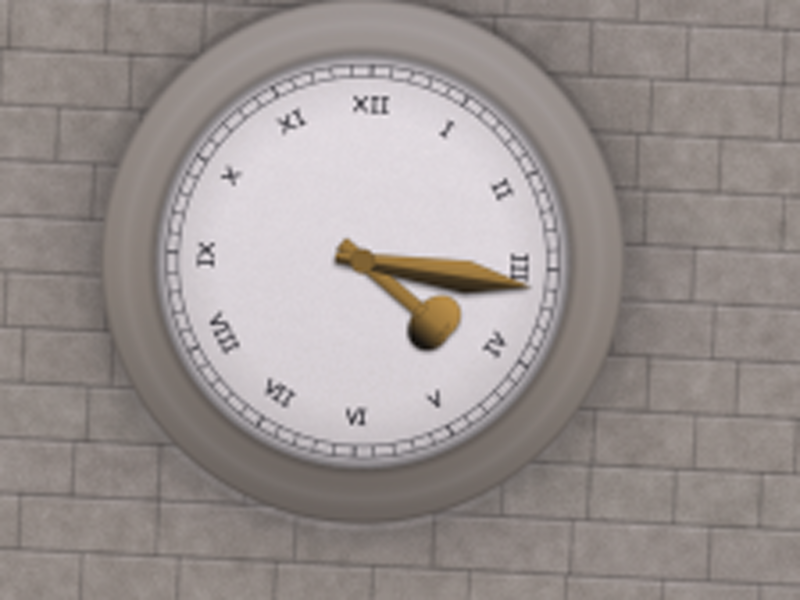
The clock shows **4:16**
